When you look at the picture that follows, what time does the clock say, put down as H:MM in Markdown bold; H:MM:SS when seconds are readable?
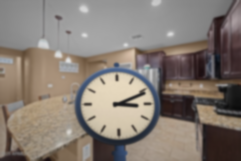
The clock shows **3:11**
